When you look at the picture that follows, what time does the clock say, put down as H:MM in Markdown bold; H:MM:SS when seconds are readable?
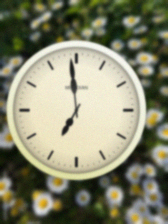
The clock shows **6:59**
